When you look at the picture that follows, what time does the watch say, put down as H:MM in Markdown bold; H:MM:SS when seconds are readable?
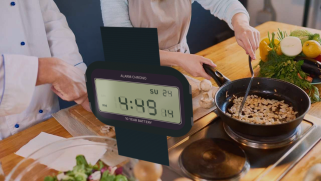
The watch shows **4:49:14**
